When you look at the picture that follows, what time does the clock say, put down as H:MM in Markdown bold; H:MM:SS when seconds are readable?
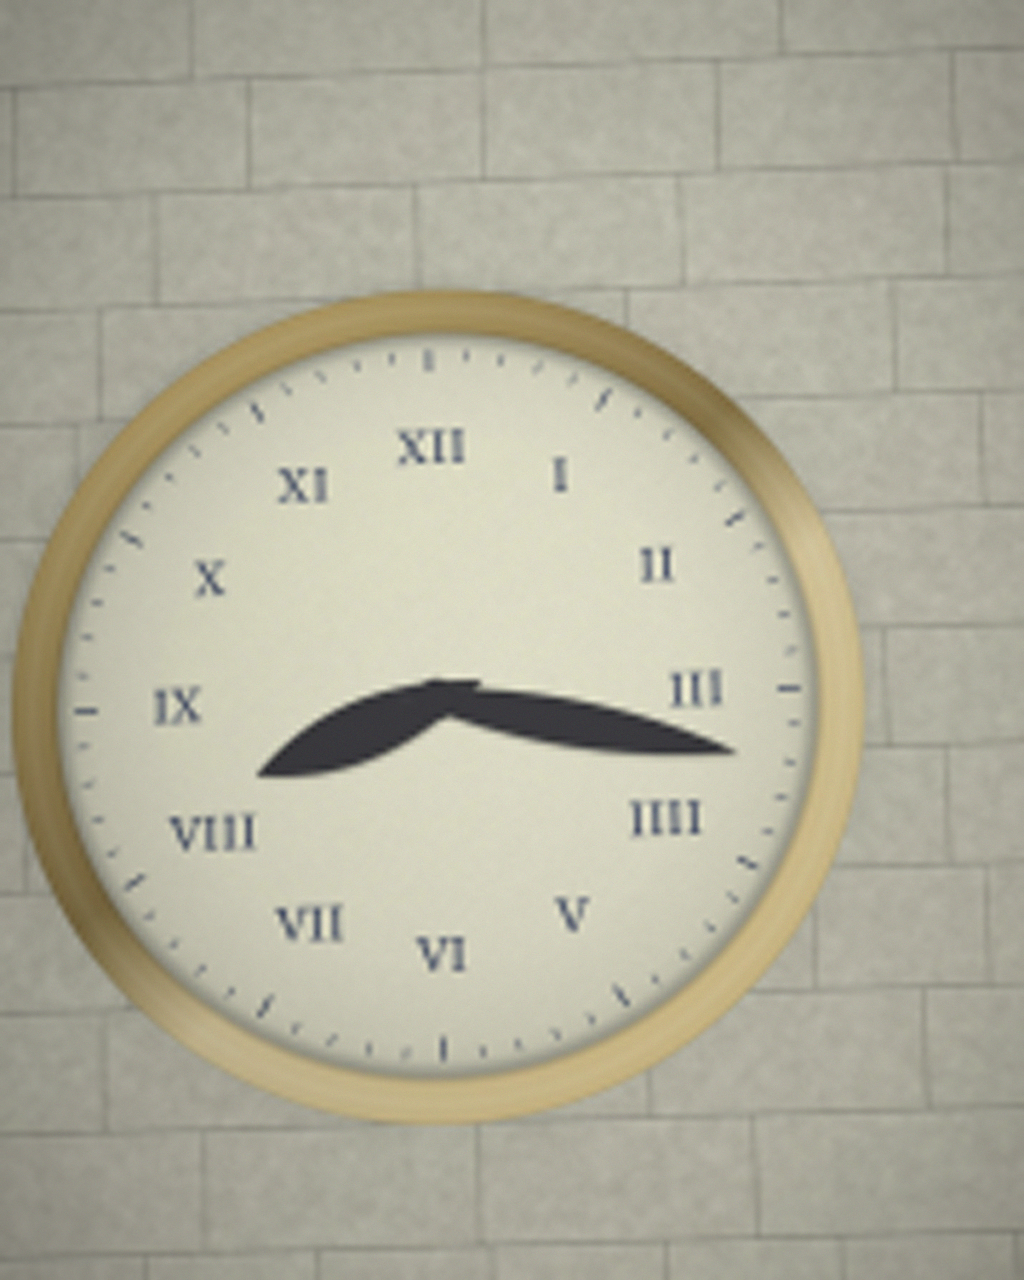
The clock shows **8:17**
